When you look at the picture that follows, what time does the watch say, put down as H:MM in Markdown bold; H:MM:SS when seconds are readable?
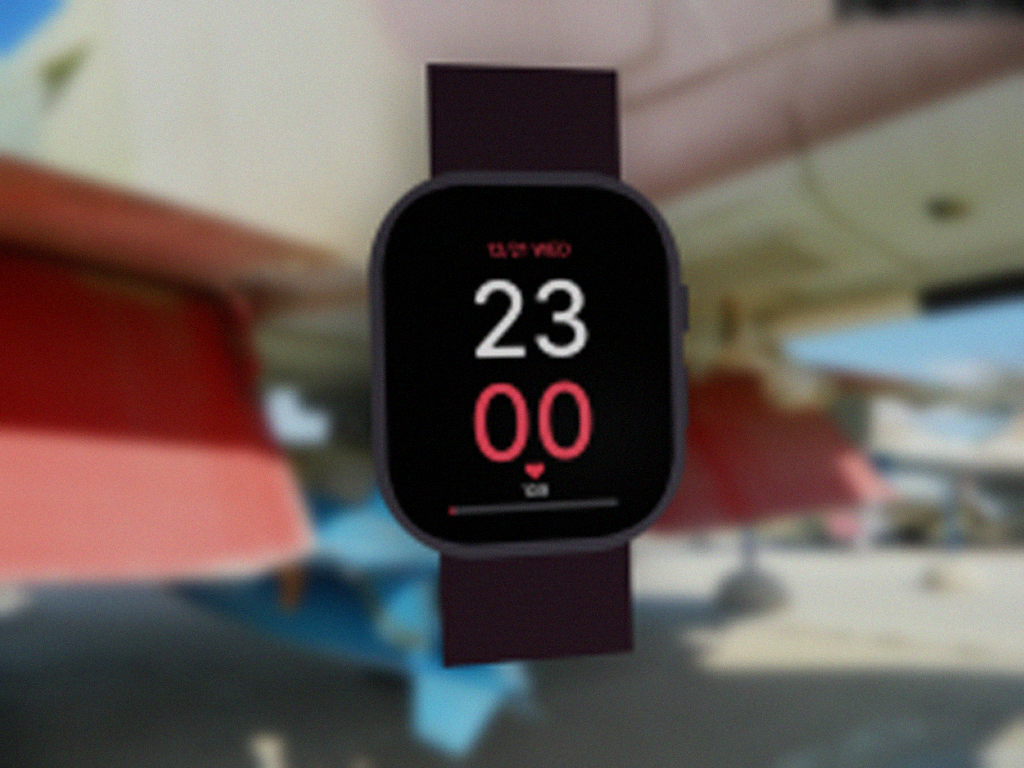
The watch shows **23:00**
